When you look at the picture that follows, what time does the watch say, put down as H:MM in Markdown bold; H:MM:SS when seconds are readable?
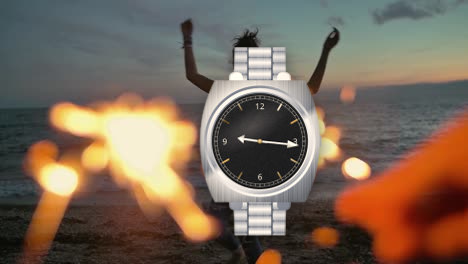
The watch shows **9:16**
